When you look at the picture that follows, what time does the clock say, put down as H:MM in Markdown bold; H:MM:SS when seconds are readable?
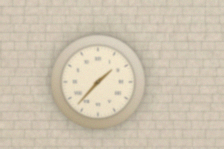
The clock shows **1:37**
